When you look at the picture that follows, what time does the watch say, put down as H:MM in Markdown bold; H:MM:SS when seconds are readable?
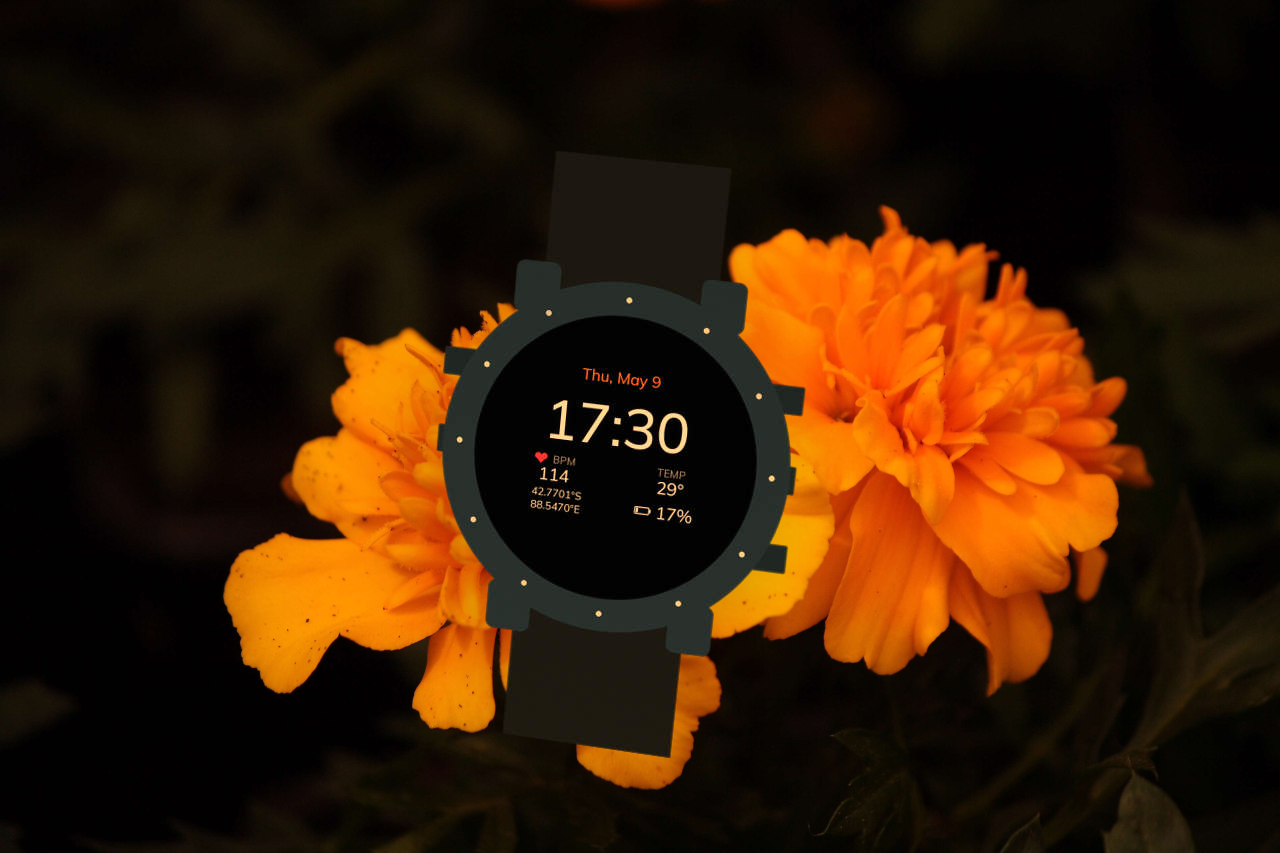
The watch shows **17:30**
